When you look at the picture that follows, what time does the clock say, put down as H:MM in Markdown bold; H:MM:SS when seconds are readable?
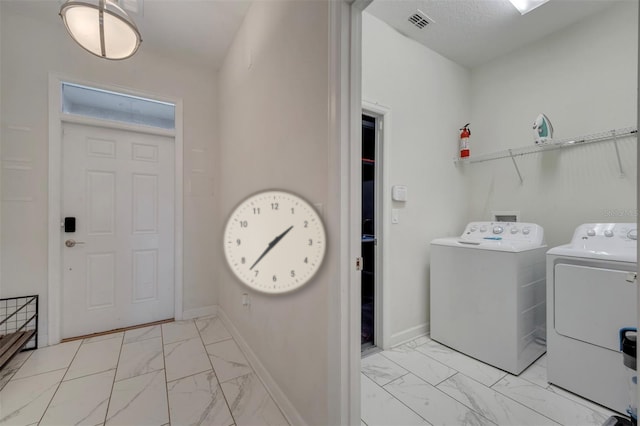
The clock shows **1:37**
